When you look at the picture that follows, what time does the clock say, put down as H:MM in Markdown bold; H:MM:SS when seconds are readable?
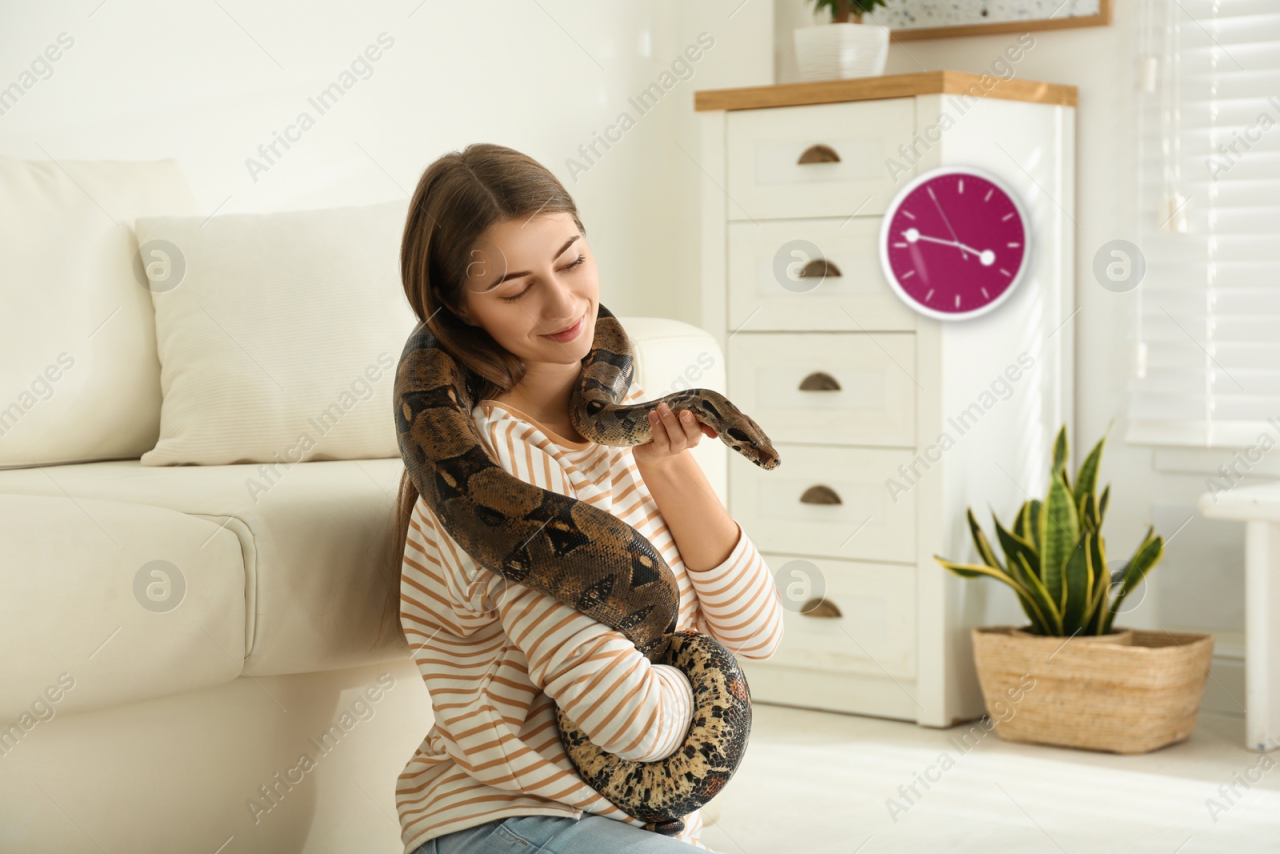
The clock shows **3:46:55**
